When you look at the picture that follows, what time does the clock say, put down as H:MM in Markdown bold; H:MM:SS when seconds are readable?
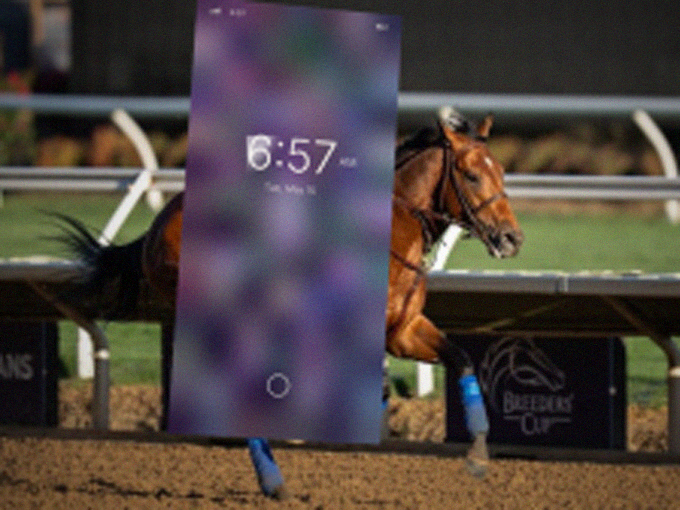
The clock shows **6:57**
